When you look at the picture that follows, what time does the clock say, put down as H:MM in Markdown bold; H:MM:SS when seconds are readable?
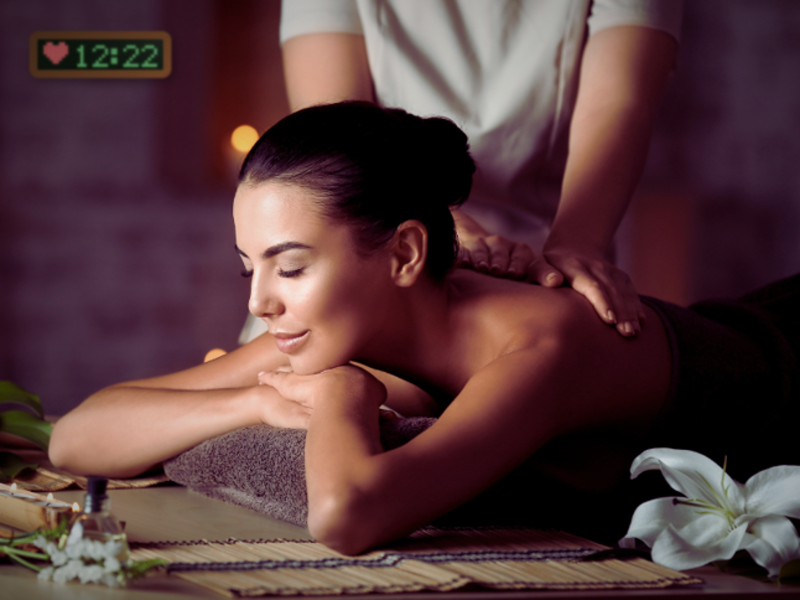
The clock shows **12:22**
